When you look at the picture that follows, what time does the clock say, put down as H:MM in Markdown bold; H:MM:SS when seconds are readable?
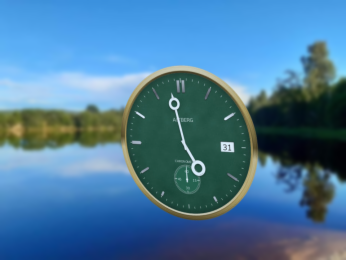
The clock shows **4:58**
